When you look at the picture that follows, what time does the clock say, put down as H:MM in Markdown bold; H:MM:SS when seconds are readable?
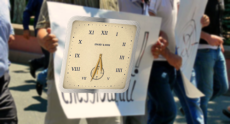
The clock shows **5:32**
